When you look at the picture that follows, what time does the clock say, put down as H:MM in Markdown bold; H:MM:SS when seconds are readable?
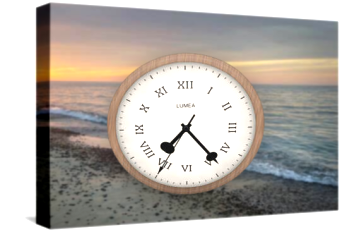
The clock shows **7:23:35**
